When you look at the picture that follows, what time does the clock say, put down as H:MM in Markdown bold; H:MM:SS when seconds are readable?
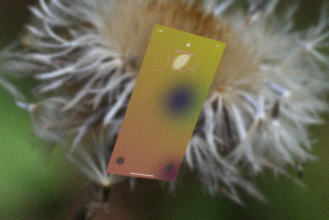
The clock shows **11:34**
